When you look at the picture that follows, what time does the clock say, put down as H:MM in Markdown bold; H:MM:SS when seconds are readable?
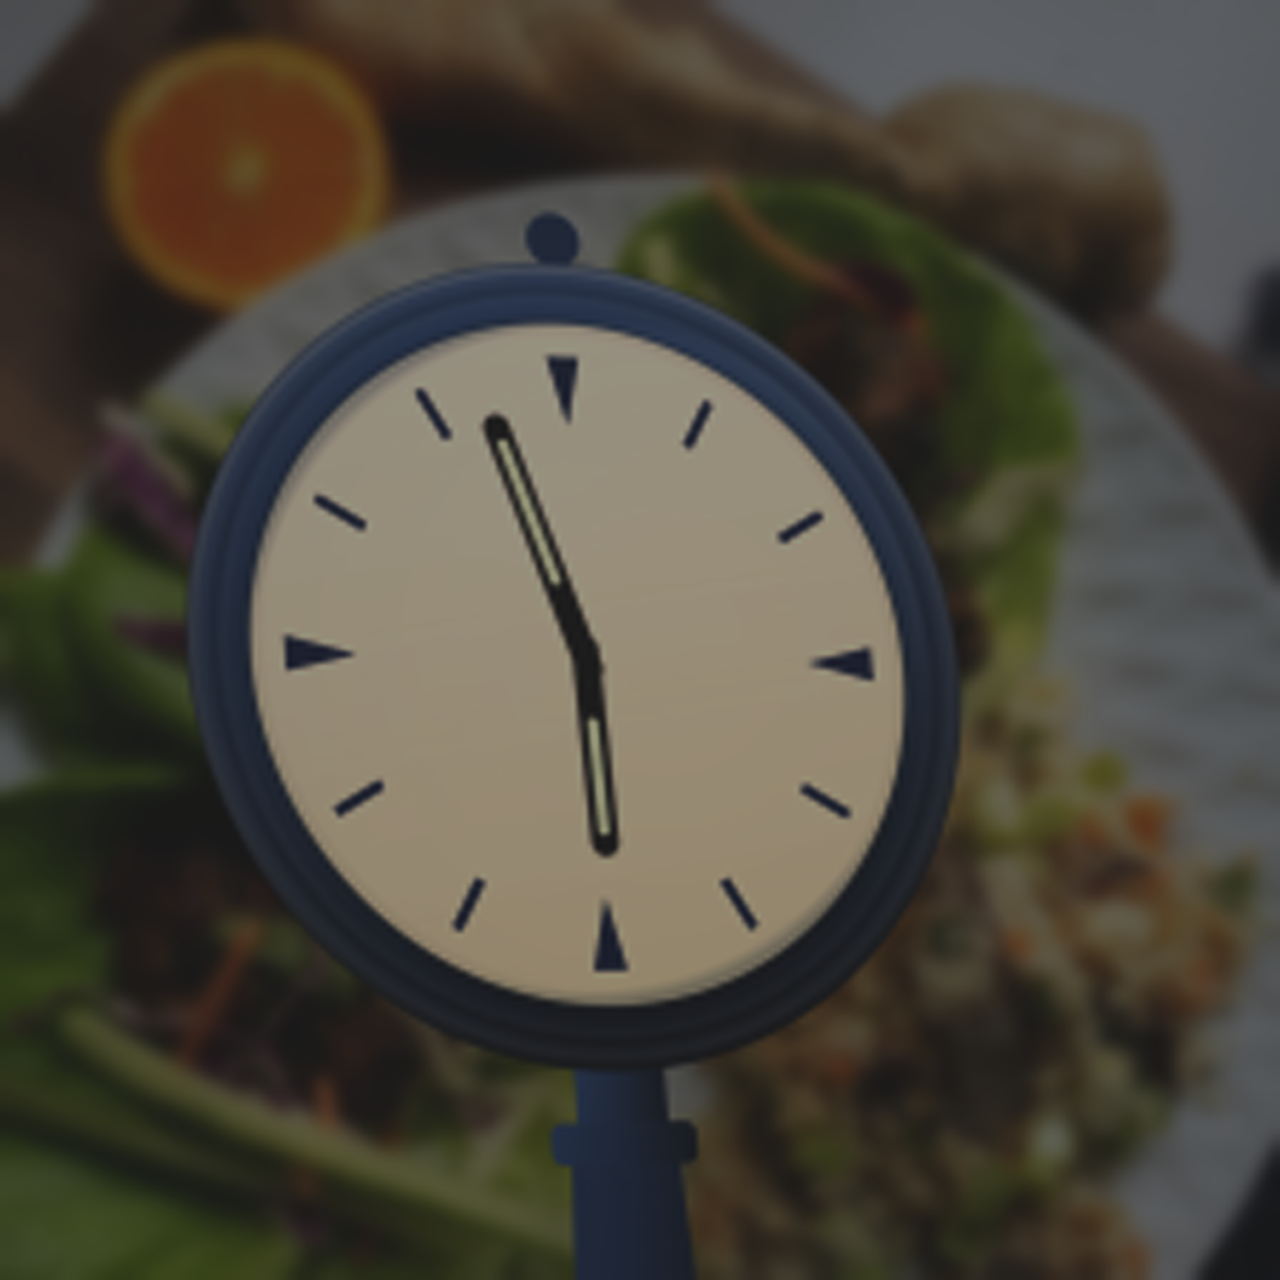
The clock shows **5:57**
